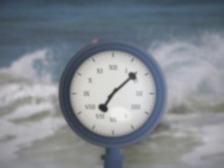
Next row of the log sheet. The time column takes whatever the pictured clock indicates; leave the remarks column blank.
7:08
